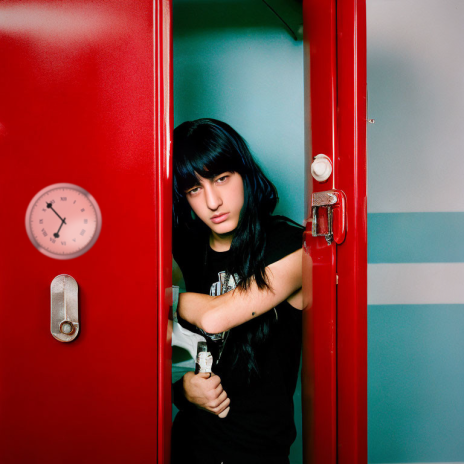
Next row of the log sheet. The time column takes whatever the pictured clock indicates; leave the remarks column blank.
6:53
